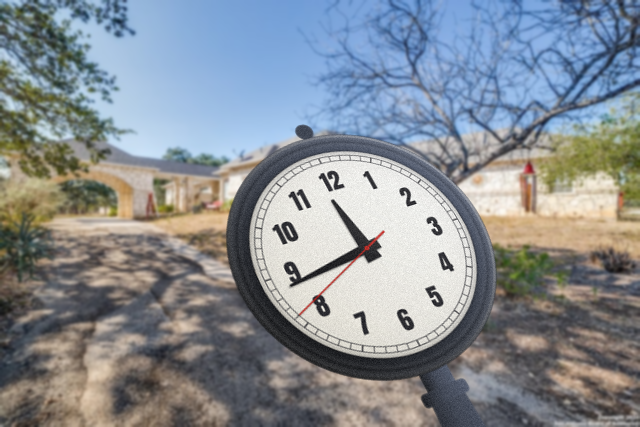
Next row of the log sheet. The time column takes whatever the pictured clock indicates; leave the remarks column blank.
11:43:41
